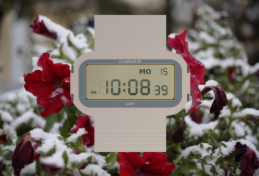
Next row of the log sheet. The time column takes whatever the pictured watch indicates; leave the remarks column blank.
10:08:39
